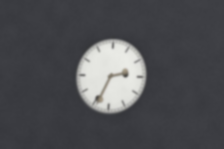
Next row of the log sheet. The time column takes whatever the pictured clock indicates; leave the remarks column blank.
2:34
